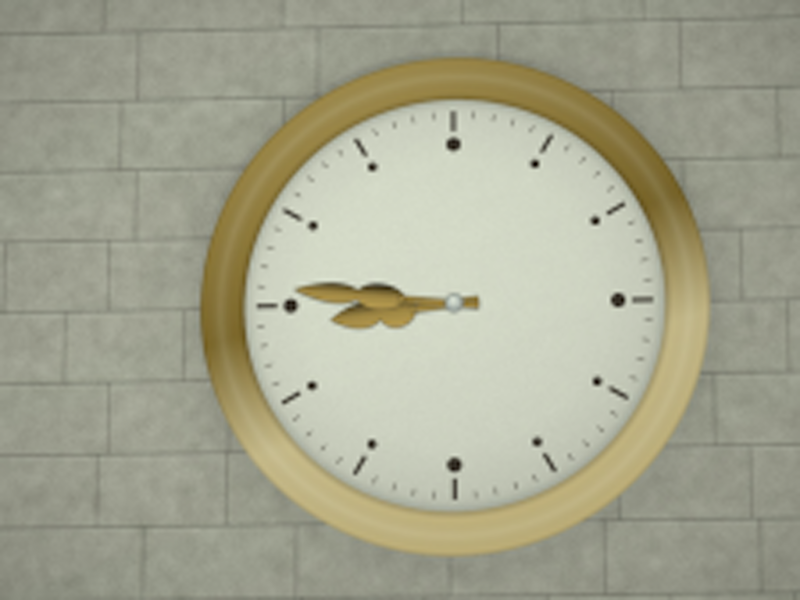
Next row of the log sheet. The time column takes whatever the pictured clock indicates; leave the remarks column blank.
8:46
